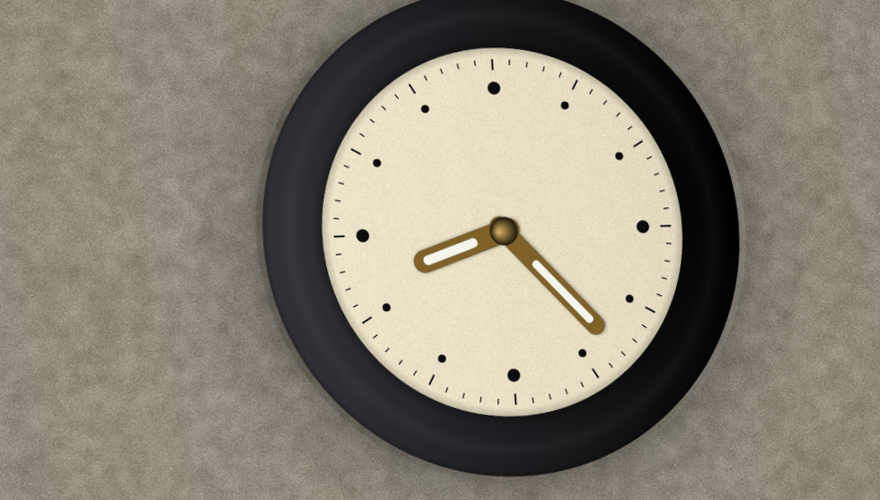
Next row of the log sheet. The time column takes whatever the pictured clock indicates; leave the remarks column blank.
8:23
